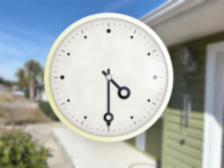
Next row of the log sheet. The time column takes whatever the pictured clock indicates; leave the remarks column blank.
4:30
